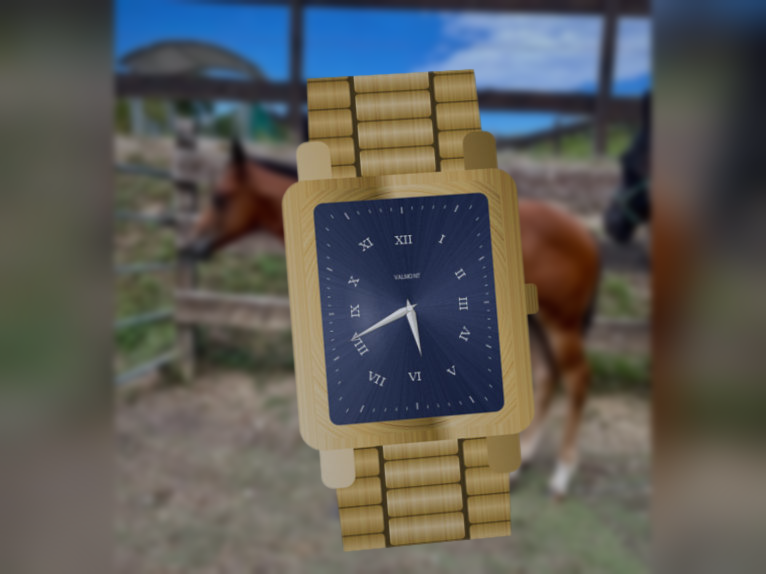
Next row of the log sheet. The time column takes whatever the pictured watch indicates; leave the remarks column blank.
5:41
